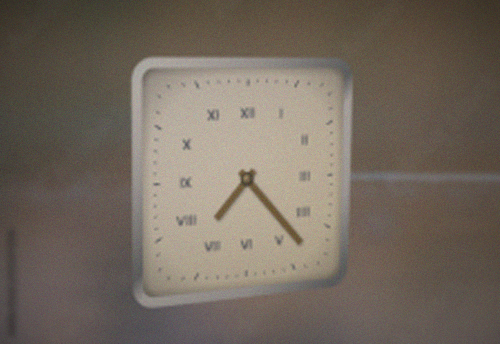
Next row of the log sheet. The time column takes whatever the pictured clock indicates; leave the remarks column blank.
7:23
